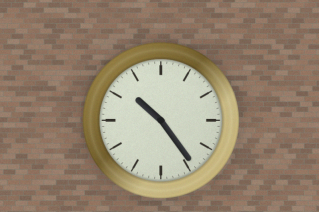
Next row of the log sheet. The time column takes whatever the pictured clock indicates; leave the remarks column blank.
10:24
